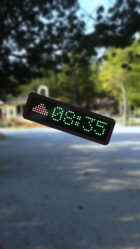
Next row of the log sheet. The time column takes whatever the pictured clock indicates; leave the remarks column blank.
8:35
